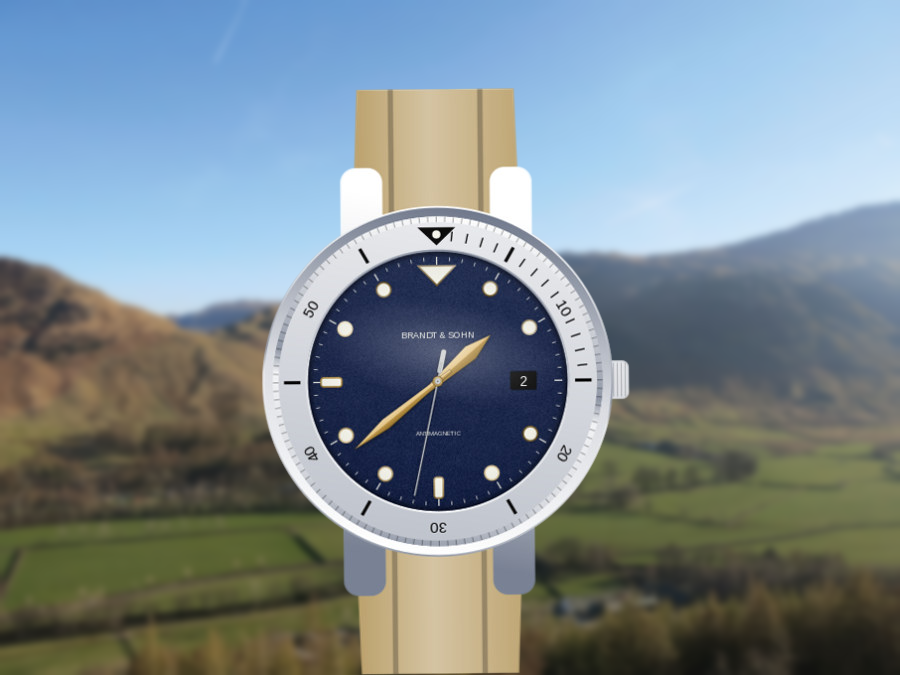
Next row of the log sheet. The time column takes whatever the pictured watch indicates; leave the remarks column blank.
1:38:32
